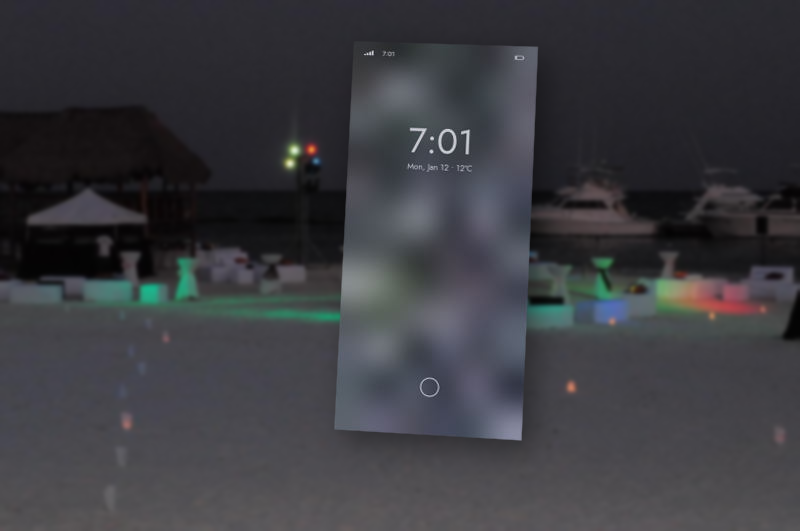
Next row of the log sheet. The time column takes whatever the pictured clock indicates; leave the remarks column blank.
7:01
